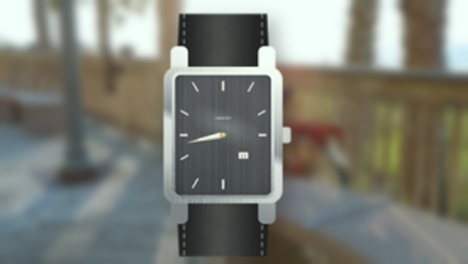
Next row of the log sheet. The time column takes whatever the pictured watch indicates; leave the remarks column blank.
8:43
